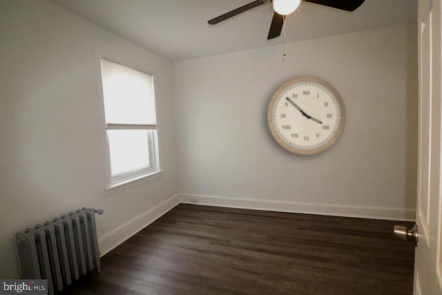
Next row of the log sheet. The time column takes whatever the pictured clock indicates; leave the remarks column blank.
3:52
